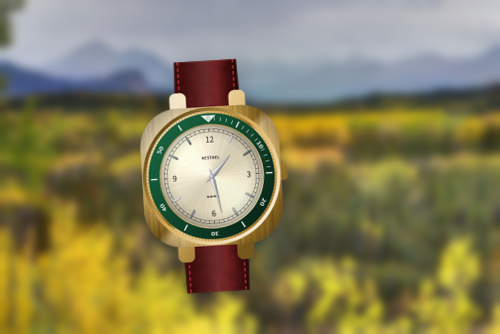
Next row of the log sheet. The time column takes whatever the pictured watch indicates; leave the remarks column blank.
1:28
